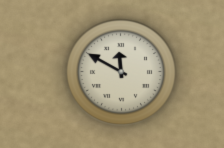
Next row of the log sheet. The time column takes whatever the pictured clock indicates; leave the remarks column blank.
11:50
